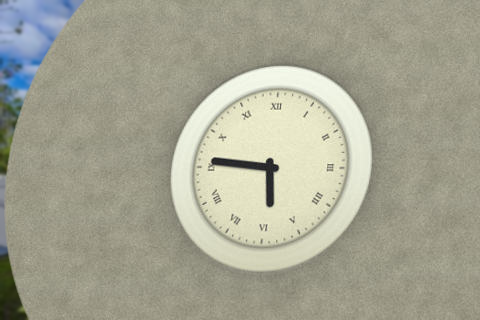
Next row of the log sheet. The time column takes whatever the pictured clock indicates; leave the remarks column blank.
5:46
